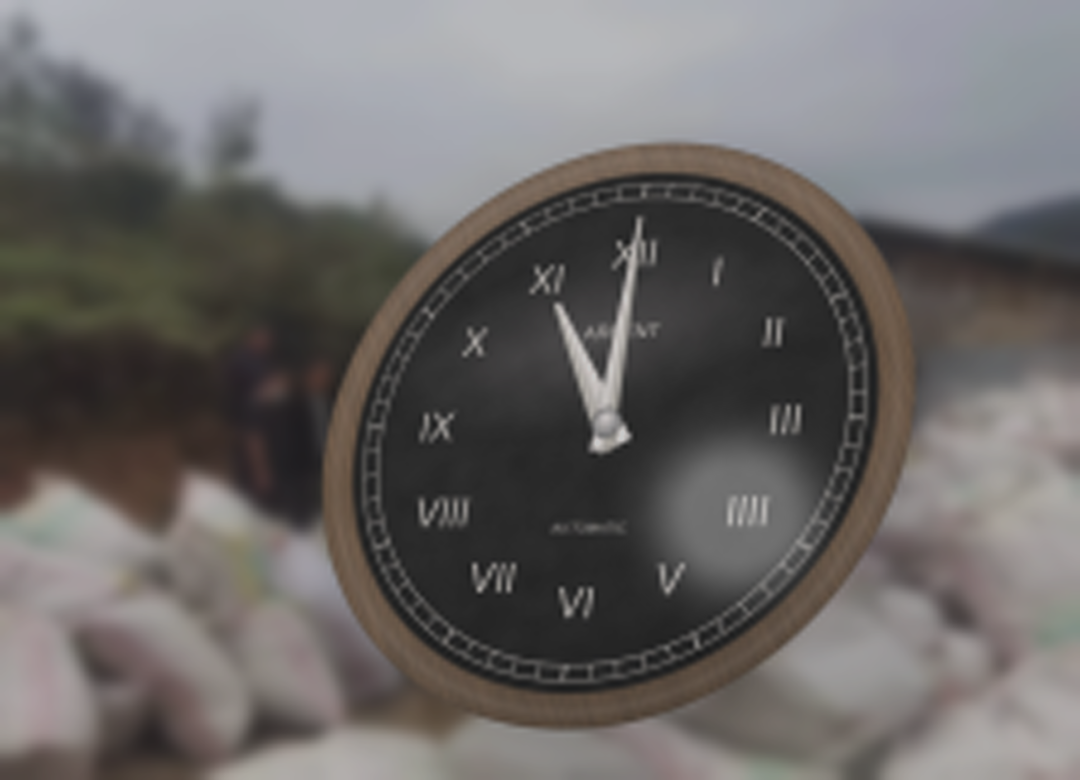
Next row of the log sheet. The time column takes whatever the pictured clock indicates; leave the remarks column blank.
11:00
